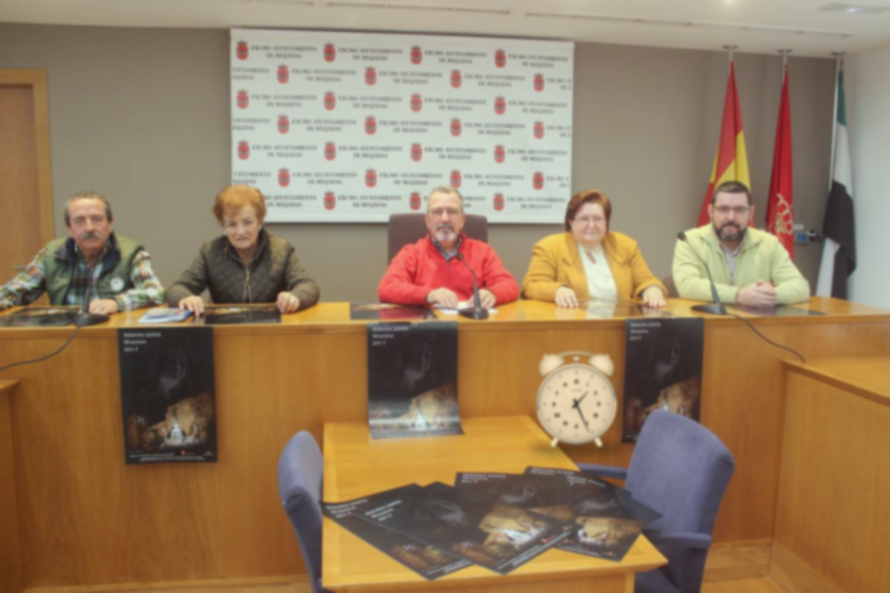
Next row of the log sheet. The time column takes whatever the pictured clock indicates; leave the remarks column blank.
1:26
